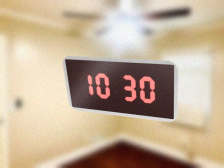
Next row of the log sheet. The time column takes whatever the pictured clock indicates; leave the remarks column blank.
10:30
